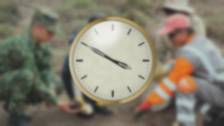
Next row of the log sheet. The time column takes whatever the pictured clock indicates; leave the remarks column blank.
3:50
